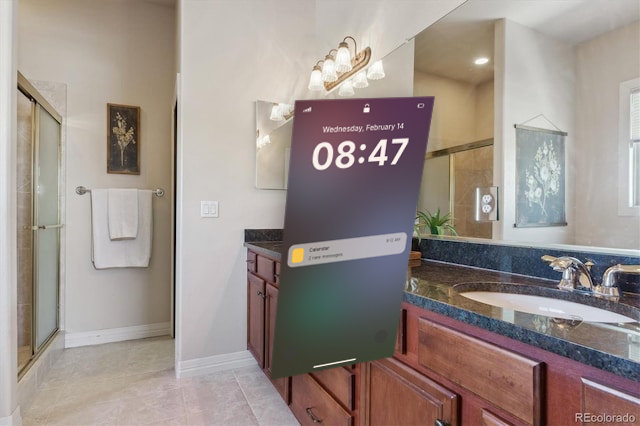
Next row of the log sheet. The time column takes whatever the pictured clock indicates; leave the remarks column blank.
8:47
